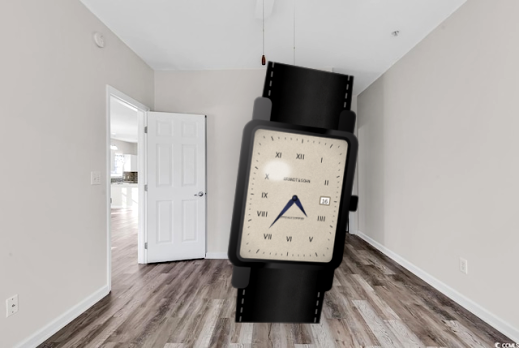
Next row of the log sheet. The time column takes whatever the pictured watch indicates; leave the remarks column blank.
4:36
